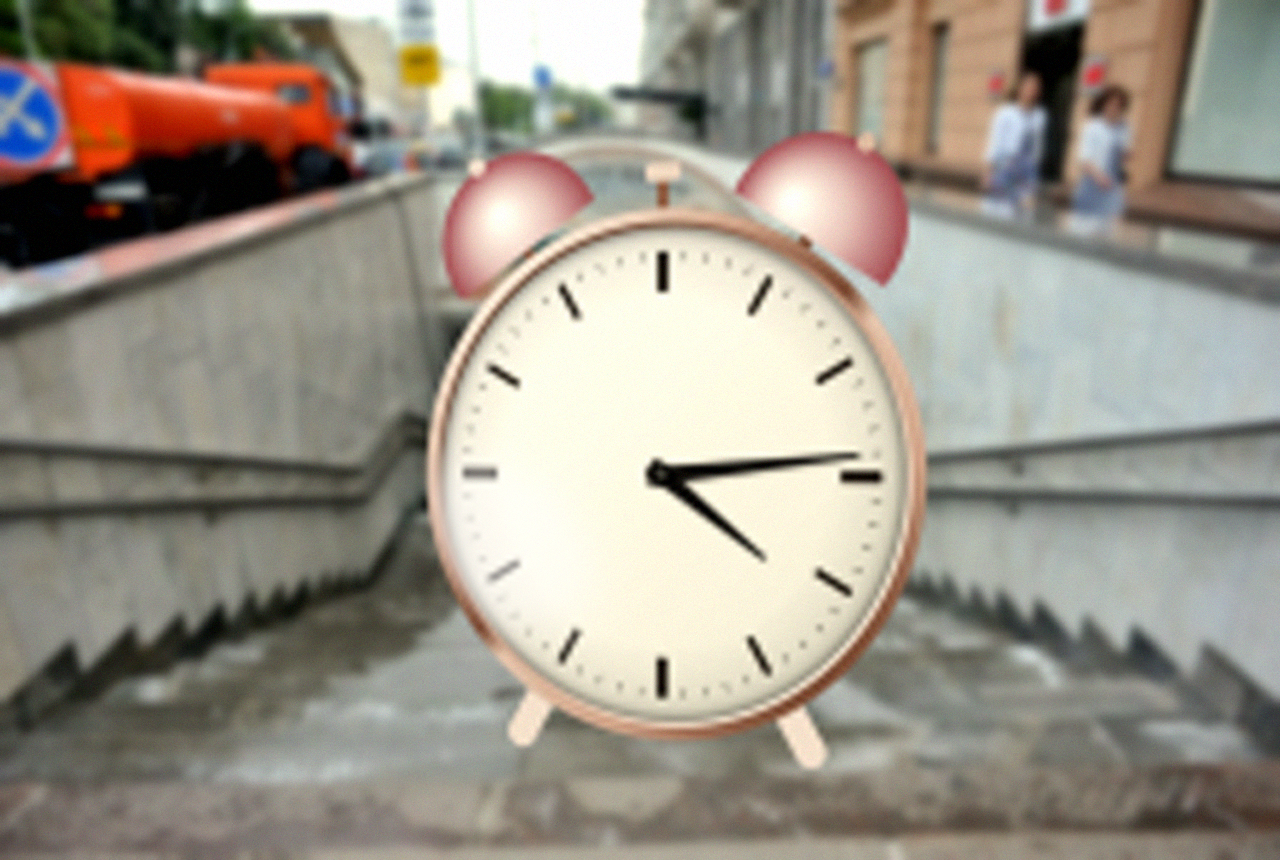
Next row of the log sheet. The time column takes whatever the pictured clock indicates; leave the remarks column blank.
4:14
